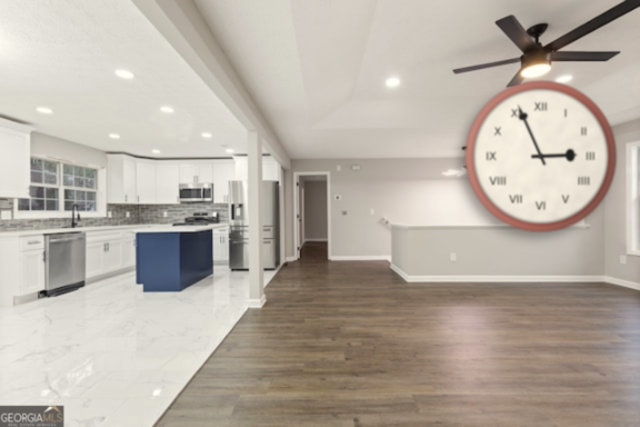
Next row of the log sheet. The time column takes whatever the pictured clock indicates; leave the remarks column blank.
2:56
